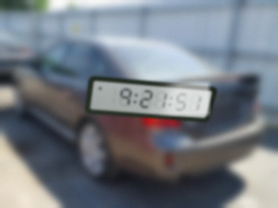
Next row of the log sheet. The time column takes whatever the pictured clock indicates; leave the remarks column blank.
9:21:51
